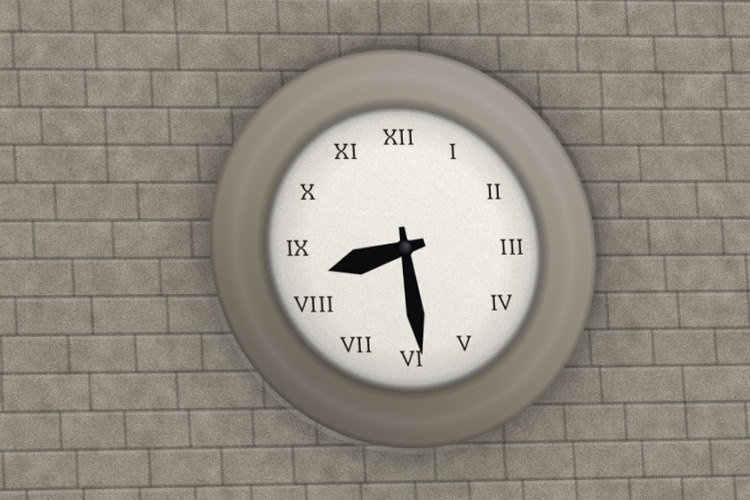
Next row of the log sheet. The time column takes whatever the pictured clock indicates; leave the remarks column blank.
8:29
